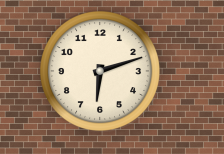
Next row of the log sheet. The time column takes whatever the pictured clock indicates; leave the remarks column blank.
6:12
